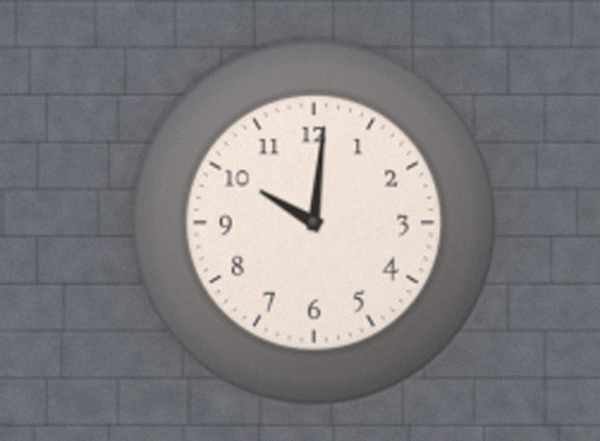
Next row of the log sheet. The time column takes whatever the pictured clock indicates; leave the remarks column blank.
10:01
